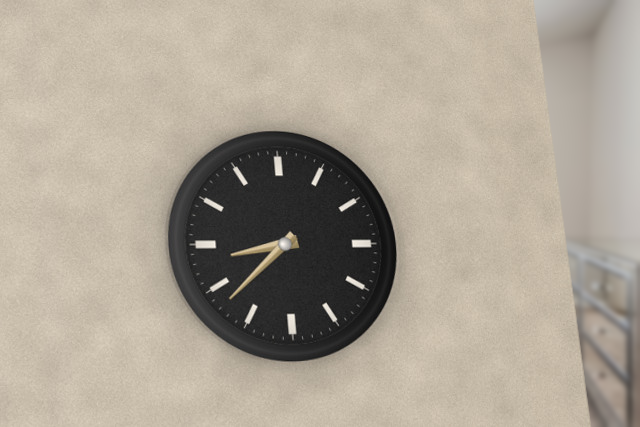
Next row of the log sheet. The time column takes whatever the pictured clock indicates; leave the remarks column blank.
8:38
